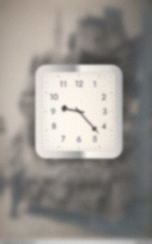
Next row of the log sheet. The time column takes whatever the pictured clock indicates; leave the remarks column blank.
9:23
